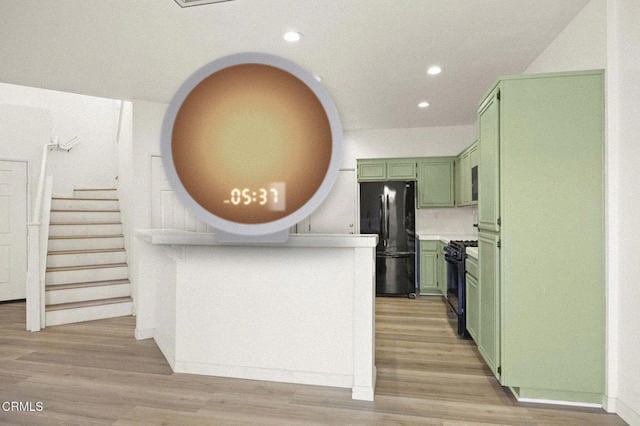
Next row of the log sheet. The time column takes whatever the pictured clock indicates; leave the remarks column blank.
5:37
